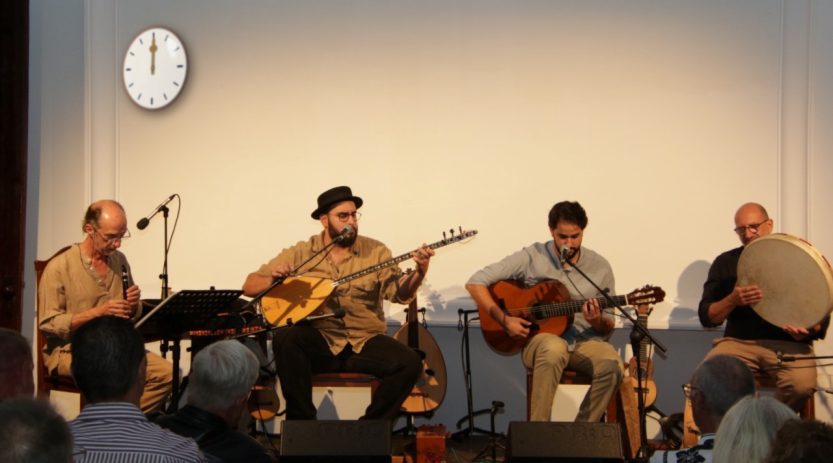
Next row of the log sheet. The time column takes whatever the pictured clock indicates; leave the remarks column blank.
12:00
